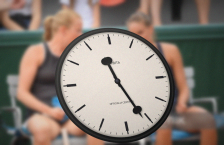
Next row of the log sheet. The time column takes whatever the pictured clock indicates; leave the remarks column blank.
11:26
